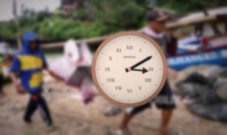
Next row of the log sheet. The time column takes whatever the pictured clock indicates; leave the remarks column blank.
3:10
